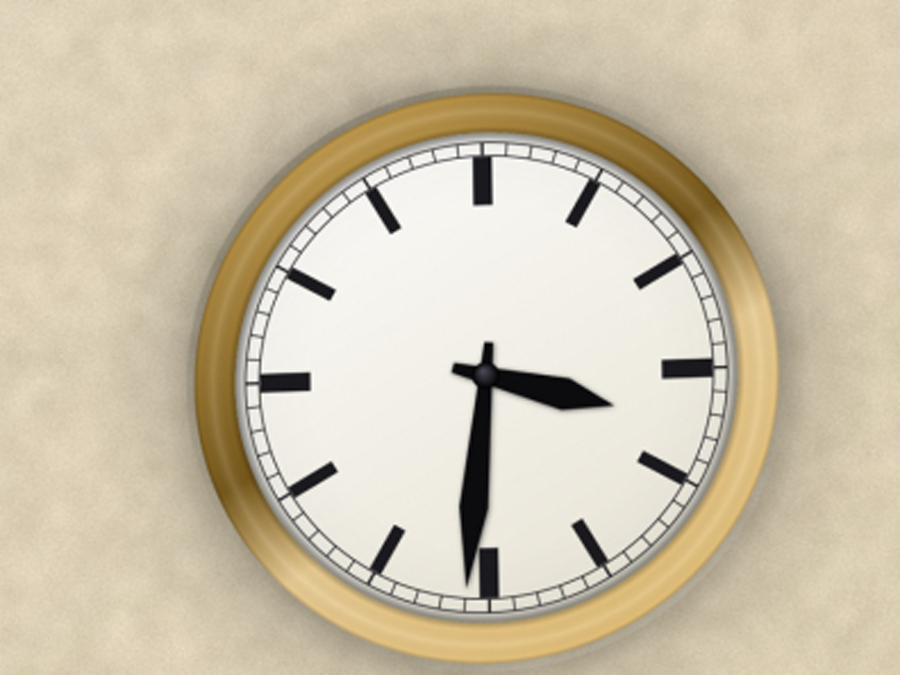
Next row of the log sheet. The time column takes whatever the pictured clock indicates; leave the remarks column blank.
3:31
